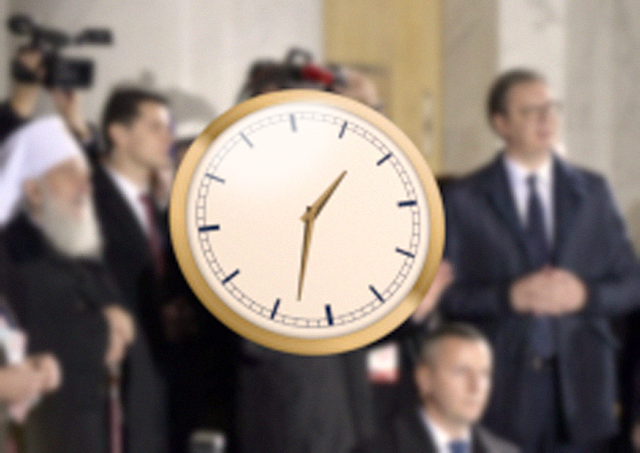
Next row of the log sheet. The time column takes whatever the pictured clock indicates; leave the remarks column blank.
1:33
